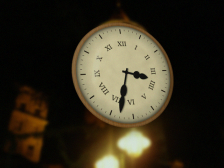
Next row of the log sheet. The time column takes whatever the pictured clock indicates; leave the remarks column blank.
3:33
